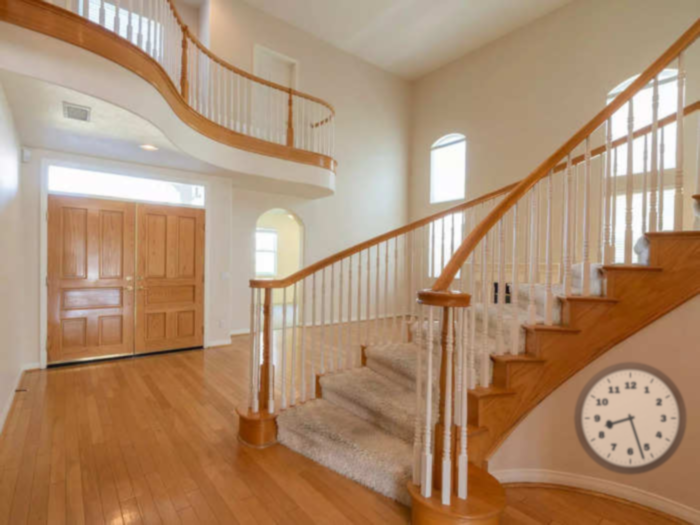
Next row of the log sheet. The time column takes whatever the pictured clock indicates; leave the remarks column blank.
8:27
